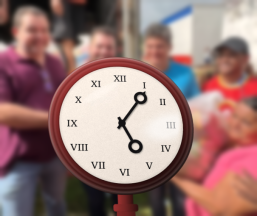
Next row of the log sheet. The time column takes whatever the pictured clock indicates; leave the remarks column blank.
5:06
